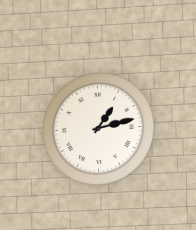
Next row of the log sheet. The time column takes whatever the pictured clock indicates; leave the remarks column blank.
1:13
